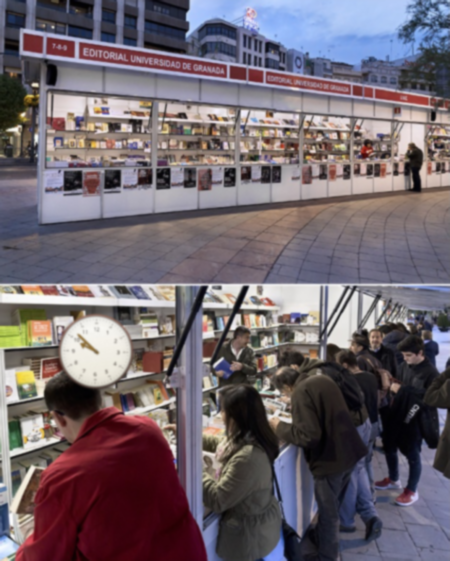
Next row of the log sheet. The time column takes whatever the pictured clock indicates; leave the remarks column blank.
9:52
